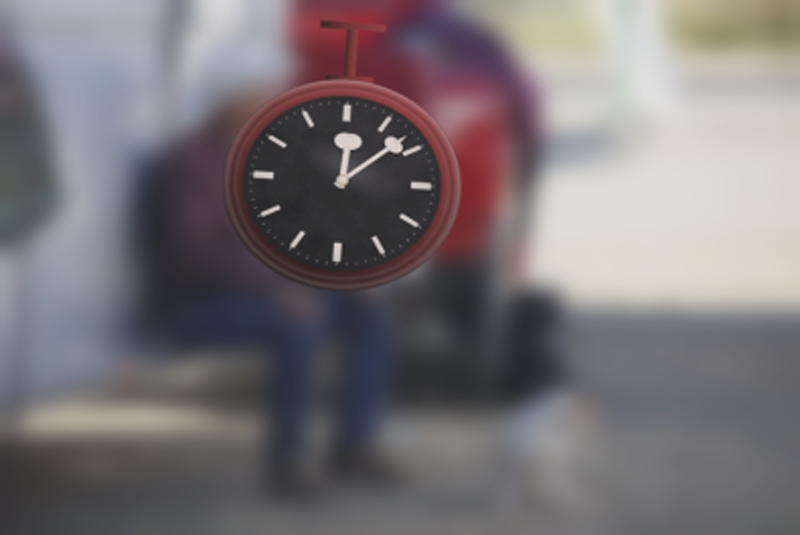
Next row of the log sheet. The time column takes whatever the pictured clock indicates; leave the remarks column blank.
12:08
